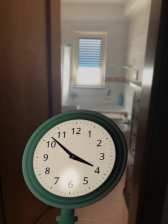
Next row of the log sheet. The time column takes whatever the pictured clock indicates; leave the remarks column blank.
3:52
